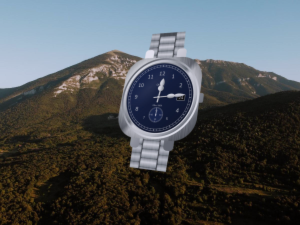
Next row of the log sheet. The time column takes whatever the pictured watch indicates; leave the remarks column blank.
12:14
